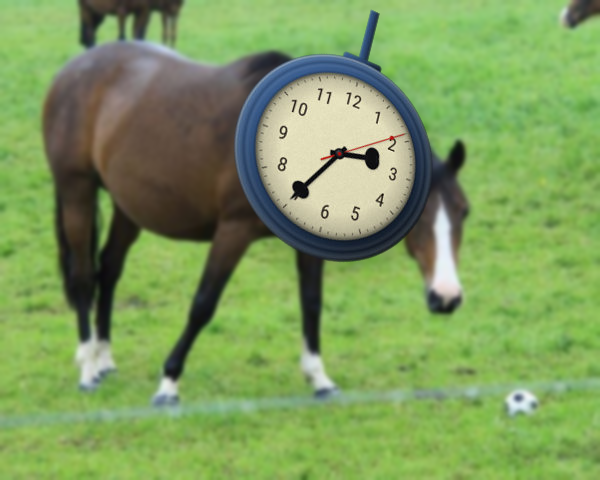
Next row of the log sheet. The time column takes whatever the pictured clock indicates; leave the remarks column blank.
2:35:09
